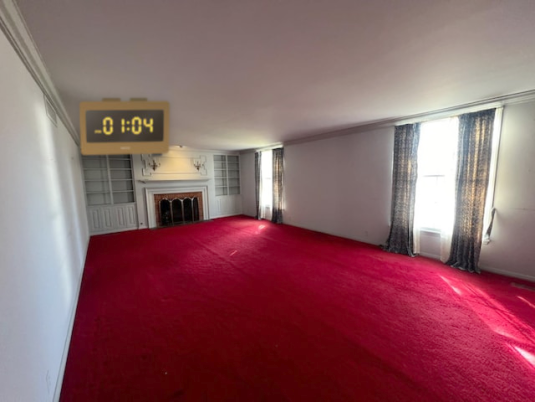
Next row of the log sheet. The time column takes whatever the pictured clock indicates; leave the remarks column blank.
1:04
